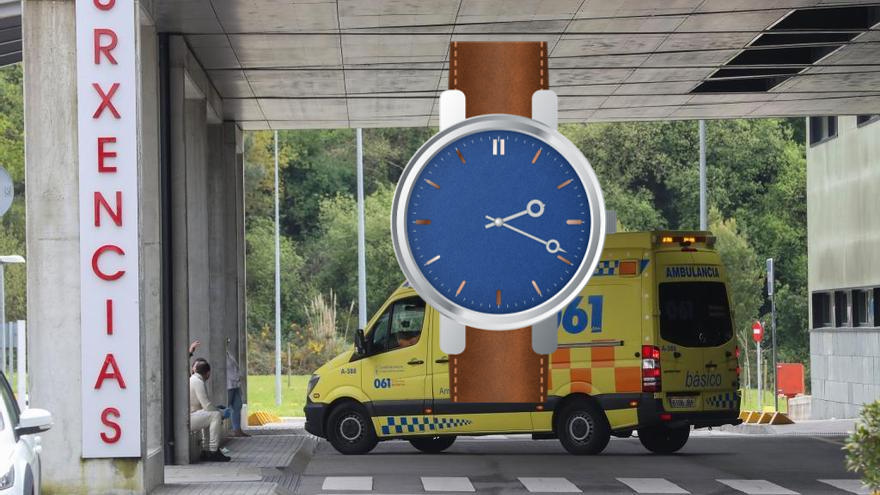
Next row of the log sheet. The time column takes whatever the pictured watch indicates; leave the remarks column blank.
2:19
